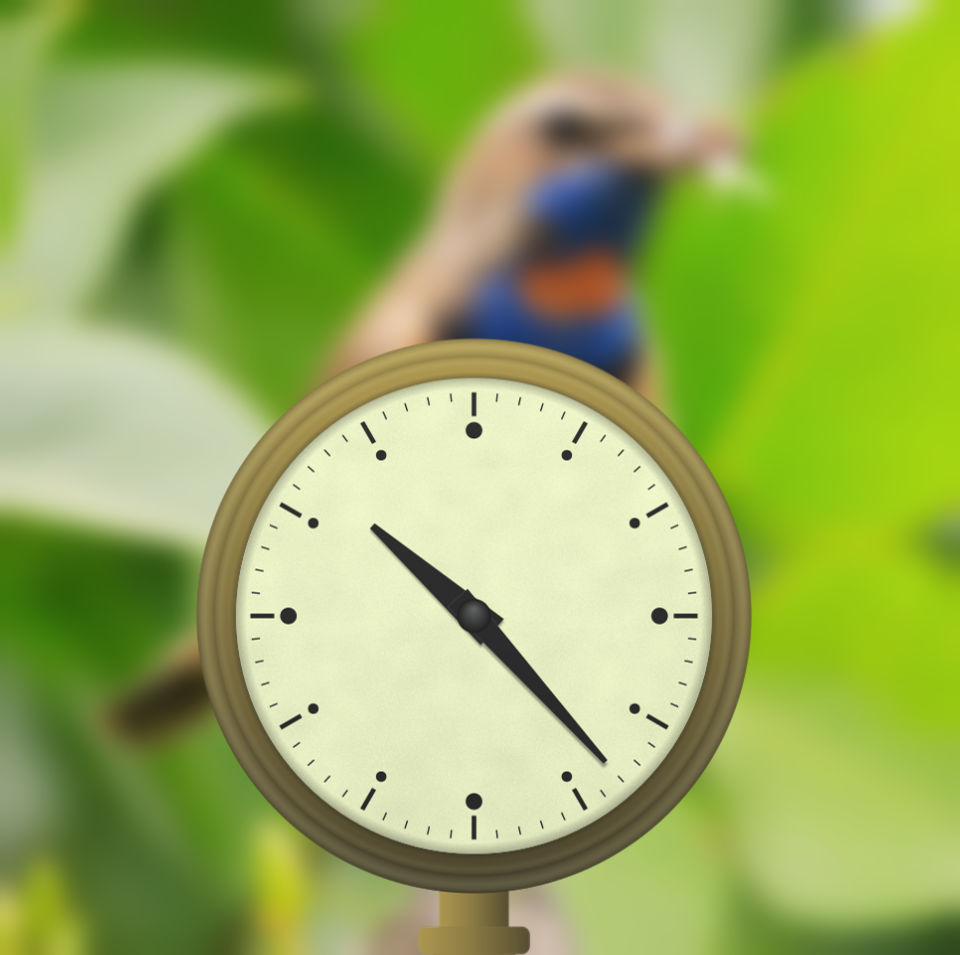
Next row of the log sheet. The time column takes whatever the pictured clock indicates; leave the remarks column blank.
10:23
